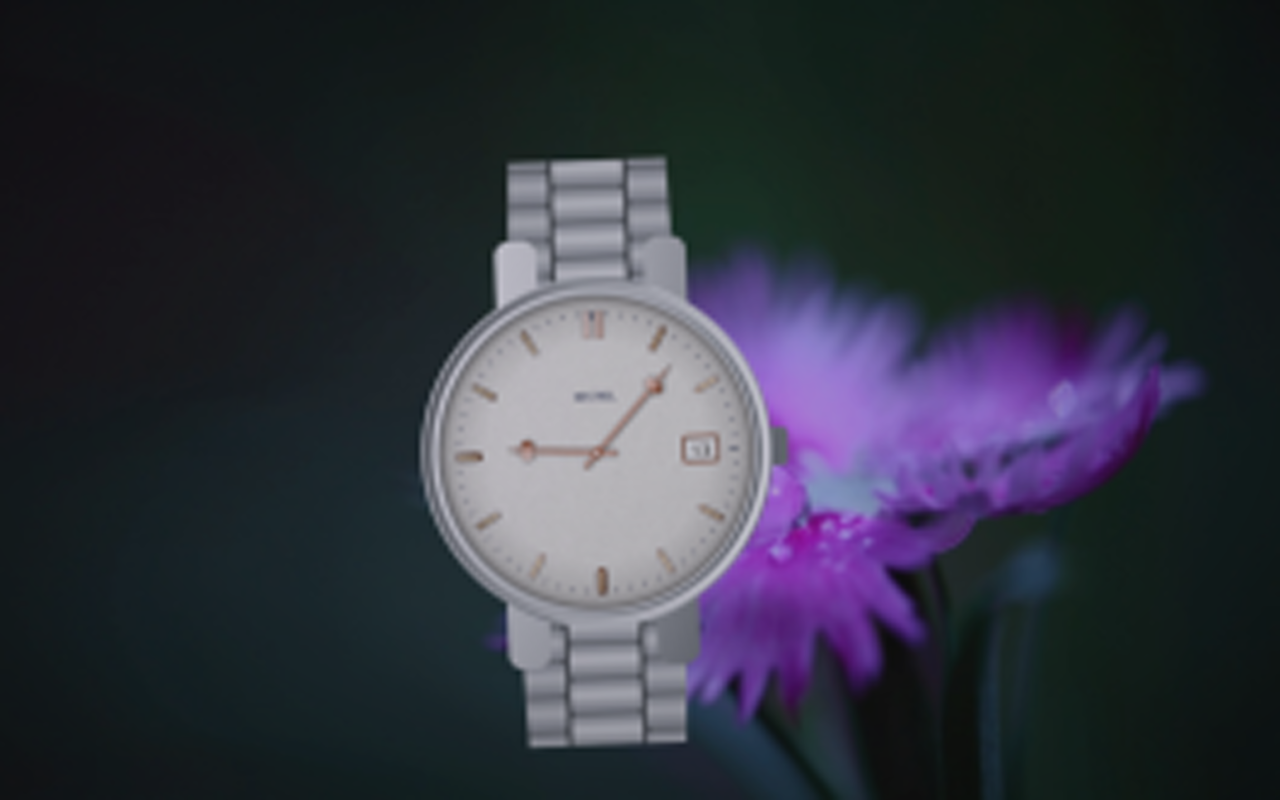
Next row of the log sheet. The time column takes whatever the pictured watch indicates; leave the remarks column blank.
9:07
